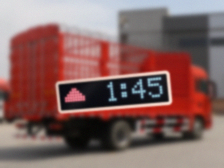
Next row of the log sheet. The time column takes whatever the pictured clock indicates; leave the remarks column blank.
1:45
